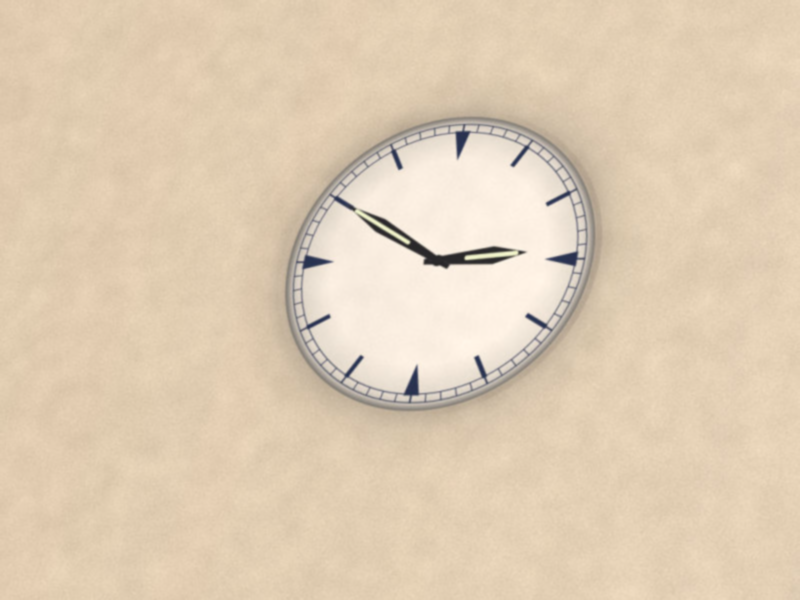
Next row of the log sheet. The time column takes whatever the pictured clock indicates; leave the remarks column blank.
2:50
